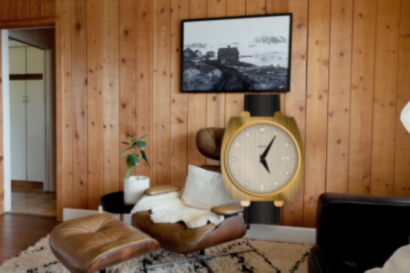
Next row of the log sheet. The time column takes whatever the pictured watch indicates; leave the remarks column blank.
5:05
